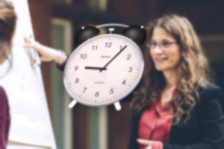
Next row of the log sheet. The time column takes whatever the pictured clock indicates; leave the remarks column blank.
9:06
